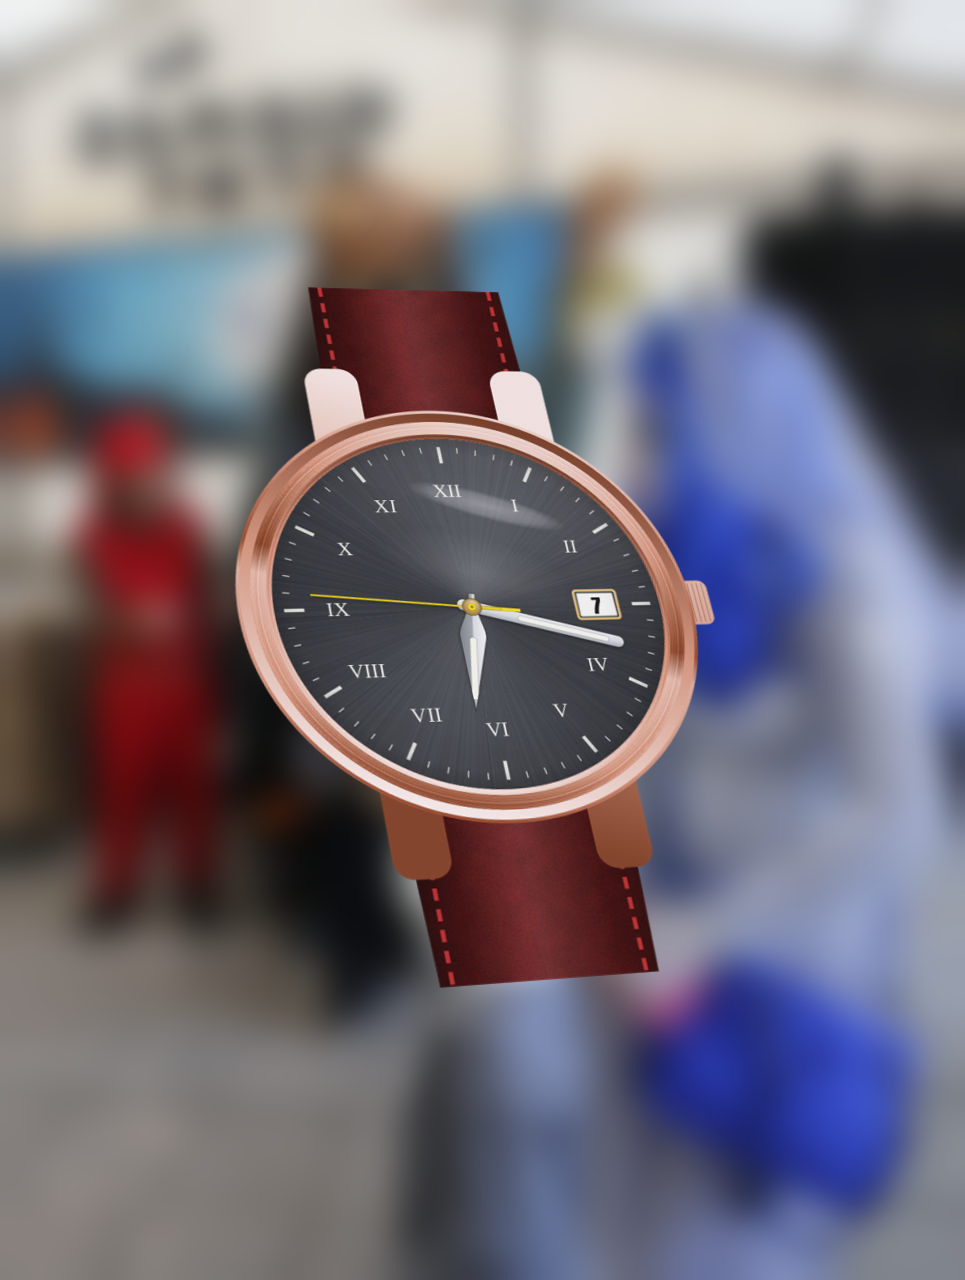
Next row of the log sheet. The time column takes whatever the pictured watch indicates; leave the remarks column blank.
6:17:46
